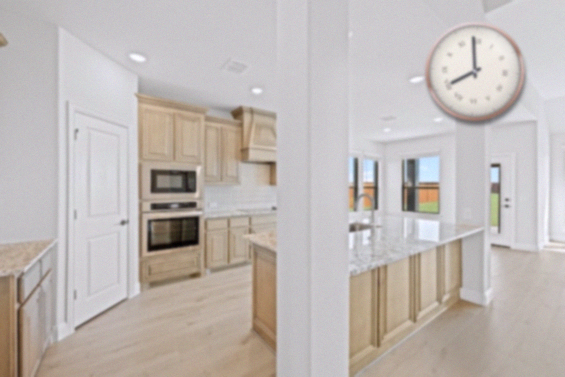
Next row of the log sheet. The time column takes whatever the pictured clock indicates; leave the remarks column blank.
7:59
